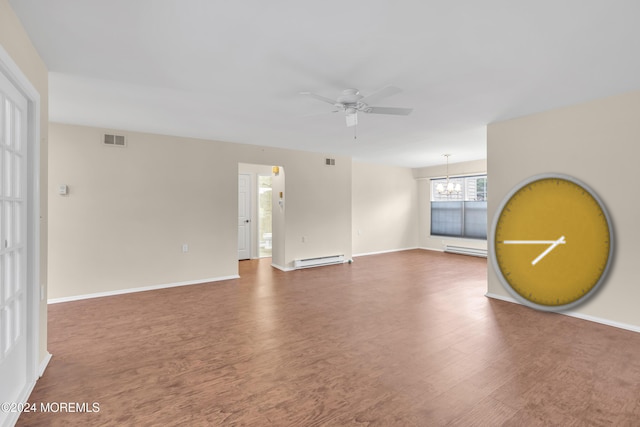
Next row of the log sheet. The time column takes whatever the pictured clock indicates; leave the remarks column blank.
7:45
